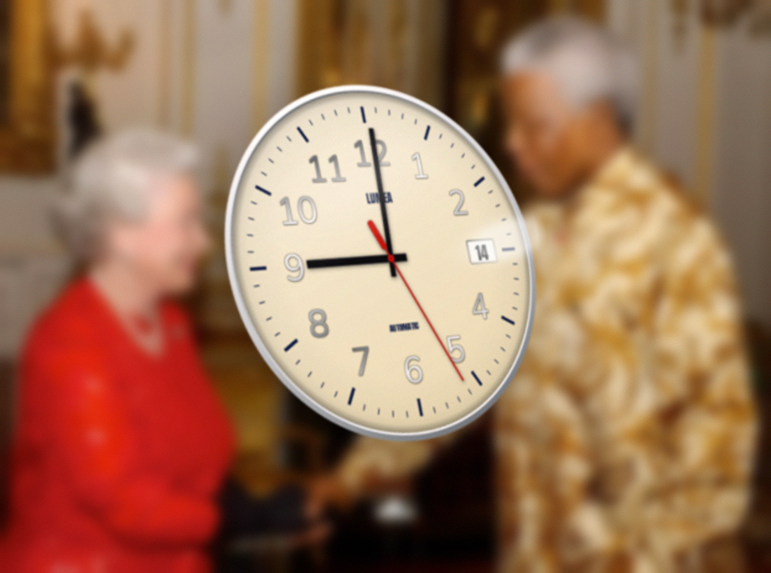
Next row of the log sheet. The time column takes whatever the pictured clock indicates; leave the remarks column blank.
9:00:26
